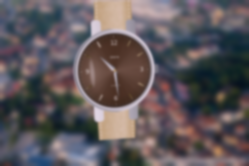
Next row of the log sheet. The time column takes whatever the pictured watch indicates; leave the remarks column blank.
10:29
